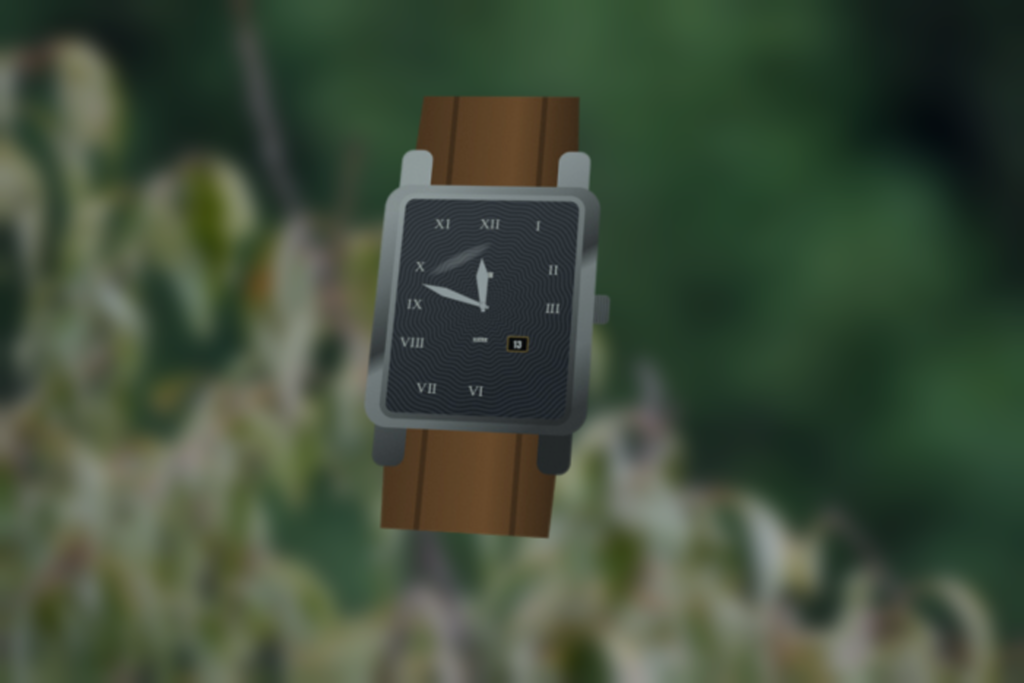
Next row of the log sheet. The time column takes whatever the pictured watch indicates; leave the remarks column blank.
11:48
